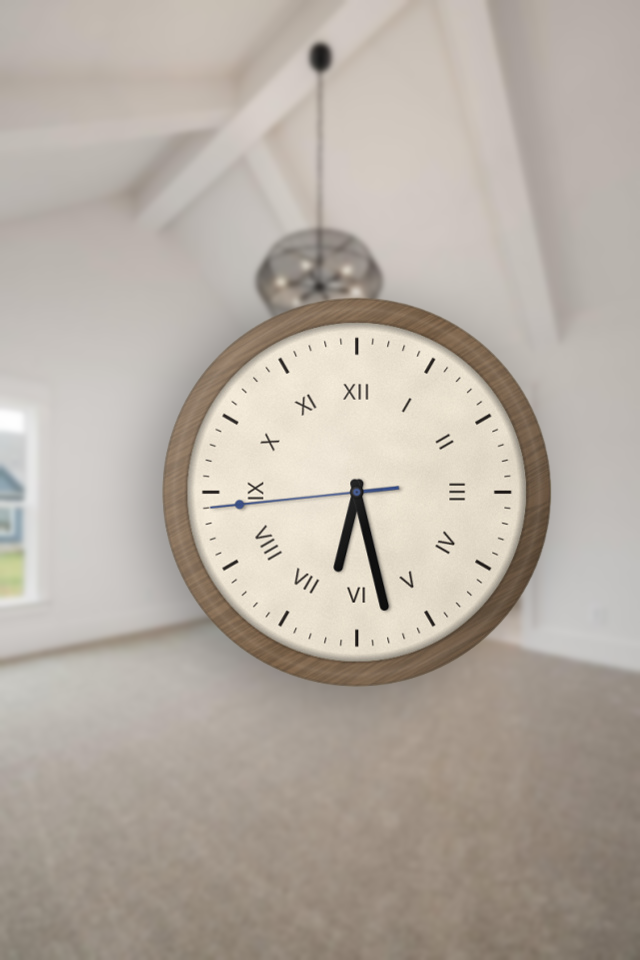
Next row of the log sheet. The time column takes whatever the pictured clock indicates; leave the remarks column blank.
6:27:44
